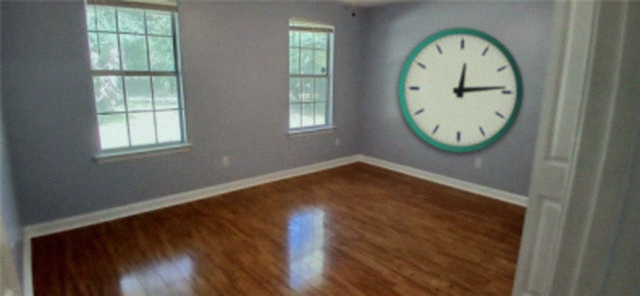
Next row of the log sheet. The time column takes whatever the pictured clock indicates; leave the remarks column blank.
12:14
